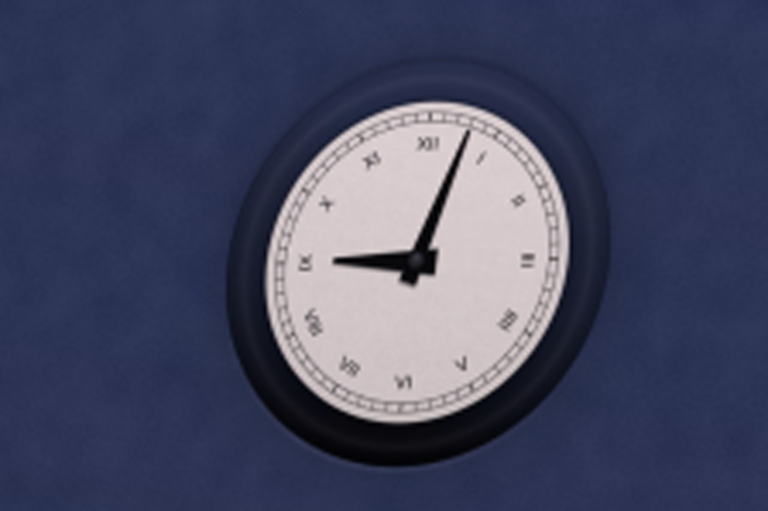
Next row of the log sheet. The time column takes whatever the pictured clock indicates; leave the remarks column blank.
9:03
